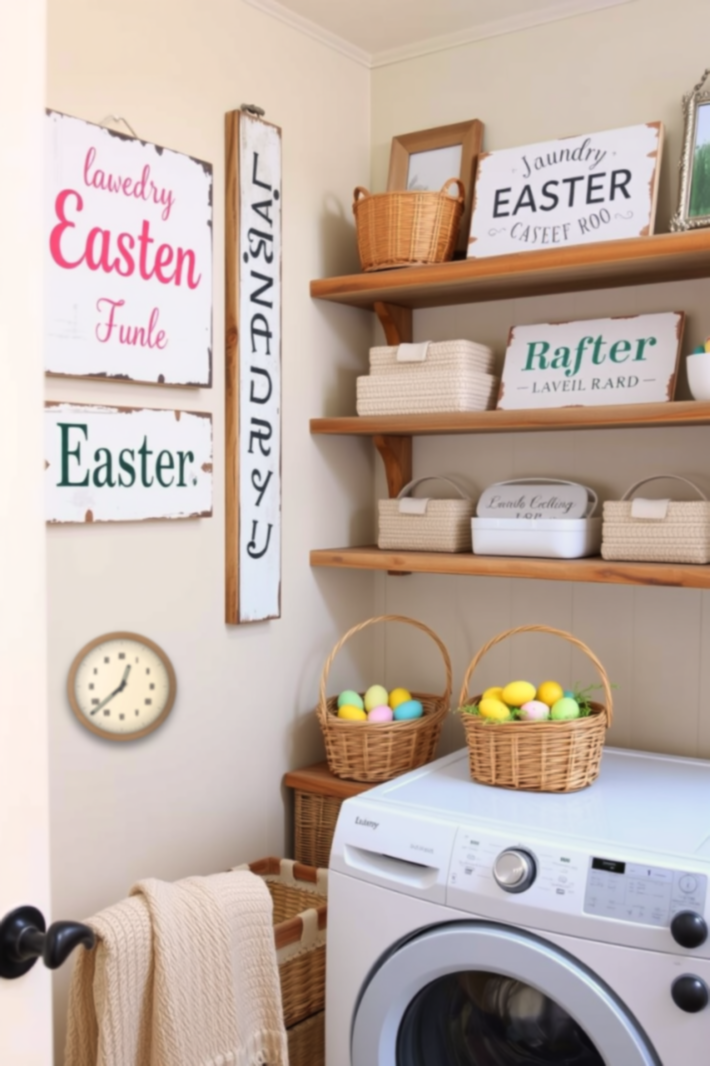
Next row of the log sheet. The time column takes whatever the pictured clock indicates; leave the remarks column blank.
12:38
